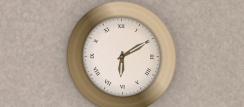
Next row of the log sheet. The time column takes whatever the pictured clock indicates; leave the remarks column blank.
6:10
